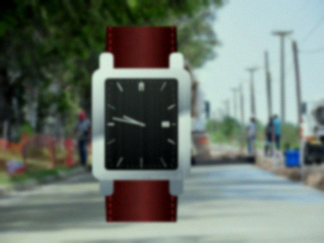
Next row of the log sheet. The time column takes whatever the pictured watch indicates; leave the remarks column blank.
9:47
